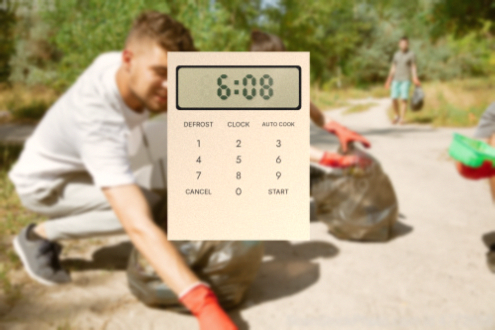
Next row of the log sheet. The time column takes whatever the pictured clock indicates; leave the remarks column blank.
6:08
